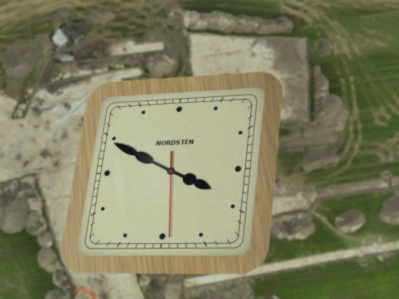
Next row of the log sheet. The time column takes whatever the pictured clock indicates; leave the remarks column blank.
3:49:29
